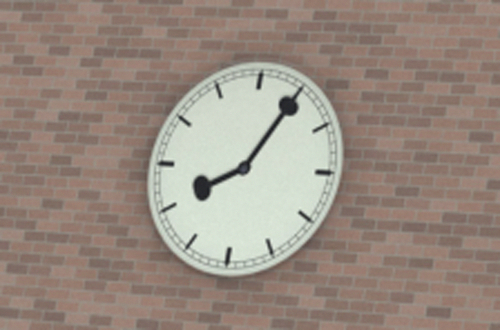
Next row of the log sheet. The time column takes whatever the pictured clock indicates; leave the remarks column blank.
8:05
